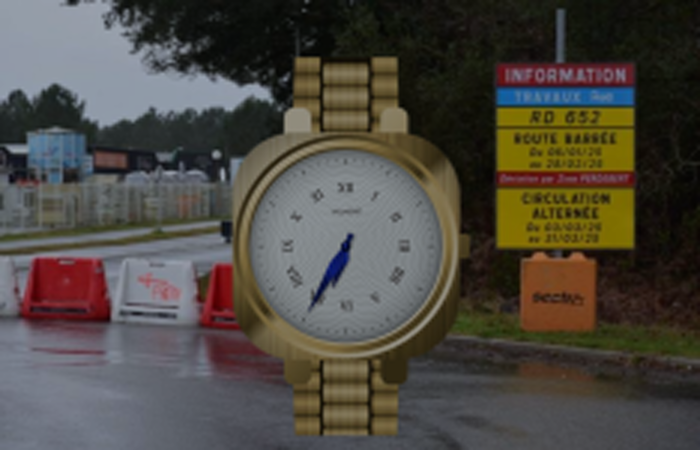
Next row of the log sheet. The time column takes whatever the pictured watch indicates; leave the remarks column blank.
6:35
